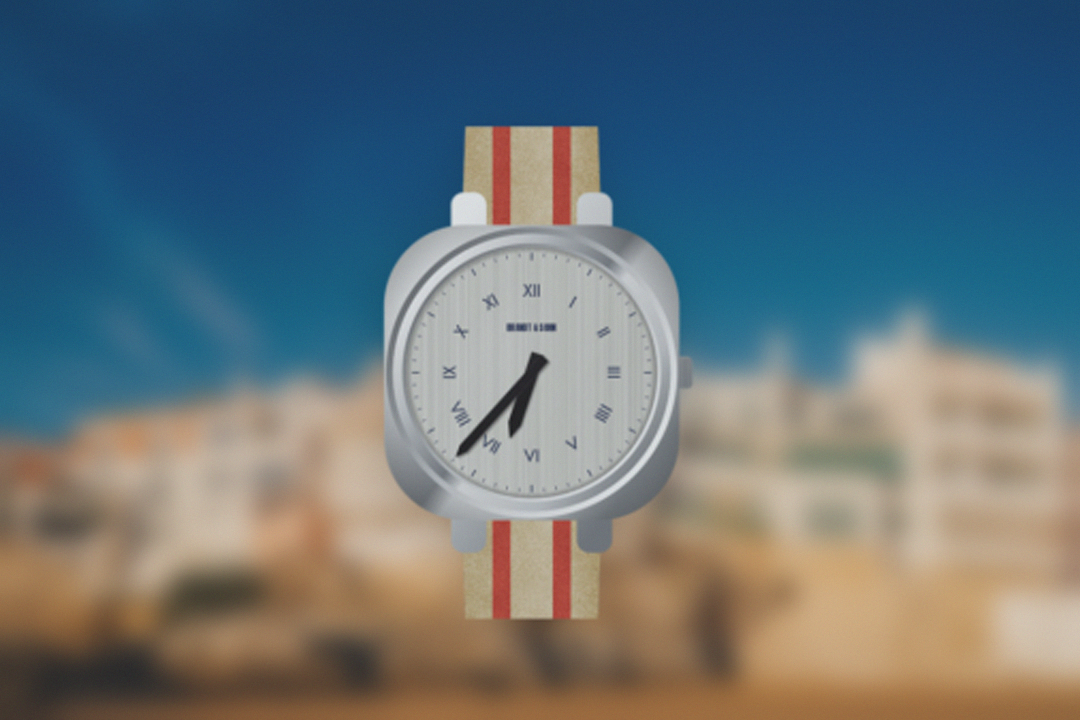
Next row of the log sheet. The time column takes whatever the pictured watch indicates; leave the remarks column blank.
6:37
